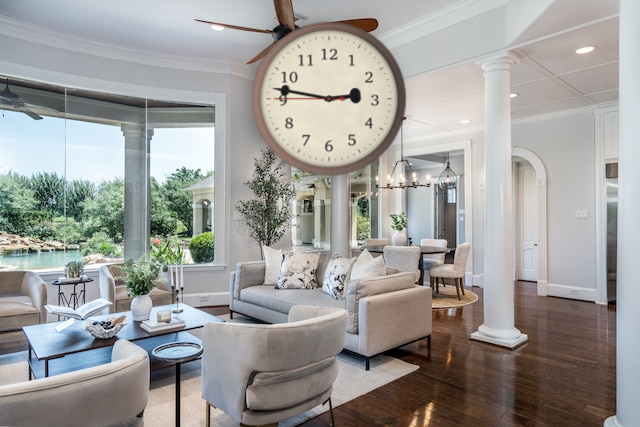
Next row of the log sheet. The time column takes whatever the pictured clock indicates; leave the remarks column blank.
2:46:45
